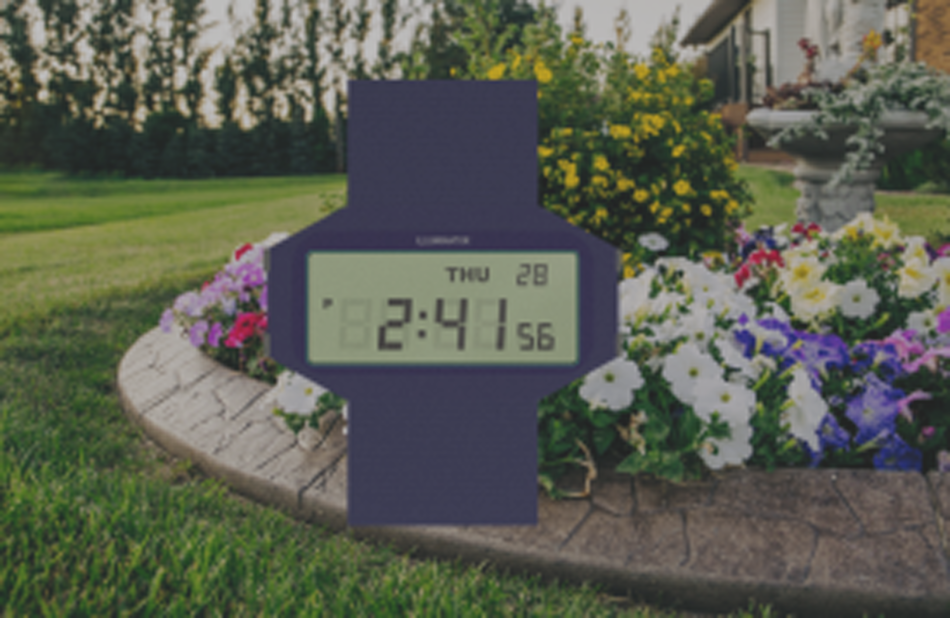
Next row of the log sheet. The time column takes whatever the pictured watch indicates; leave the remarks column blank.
2:41:56
